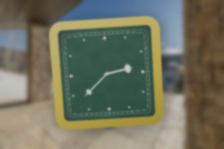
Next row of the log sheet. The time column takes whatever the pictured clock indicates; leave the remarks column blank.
2:38
